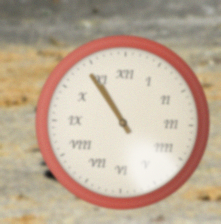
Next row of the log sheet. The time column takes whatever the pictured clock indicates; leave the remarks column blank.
10:54
